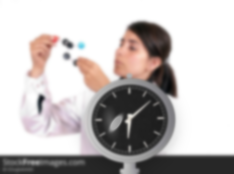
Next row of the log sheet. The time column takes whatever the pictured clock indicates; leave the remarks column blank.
6:08
